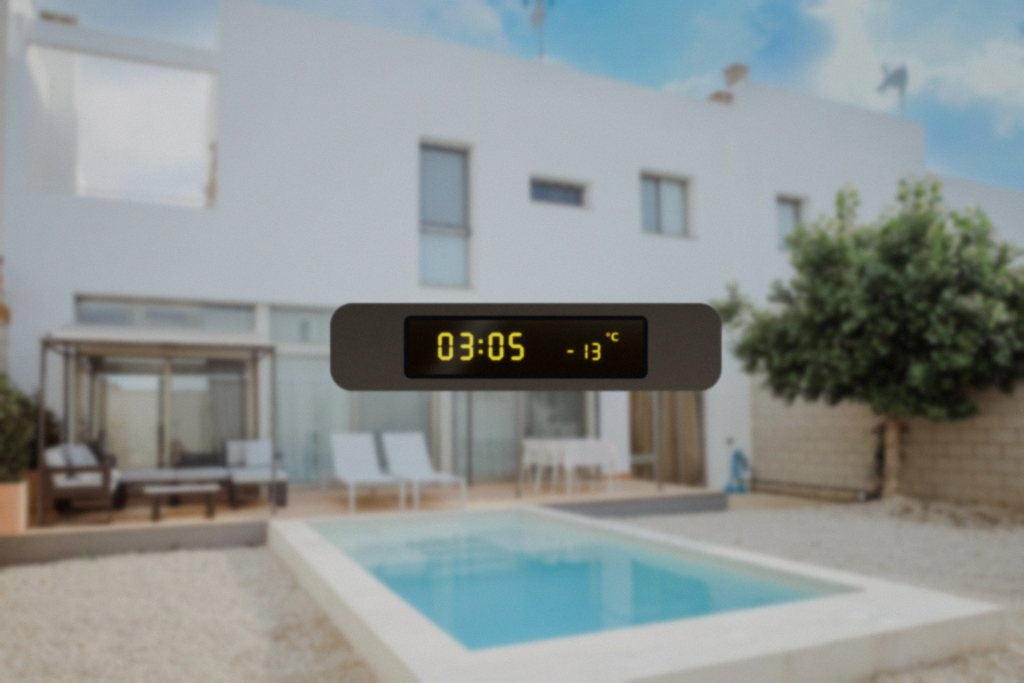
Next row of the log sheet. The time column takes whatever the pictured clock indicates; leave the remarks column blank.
3:05
